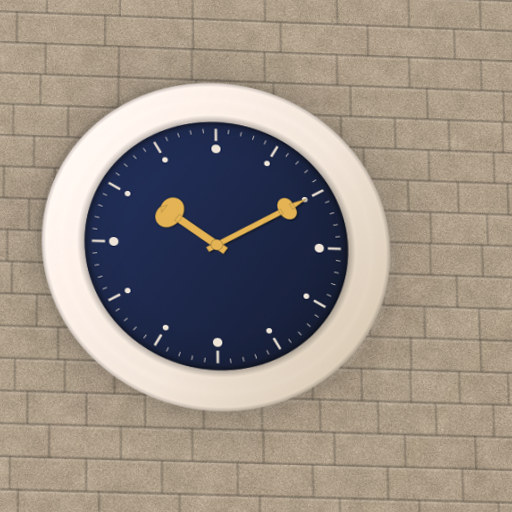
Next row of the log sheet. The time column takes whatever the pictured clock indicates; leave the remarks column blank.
10:10
